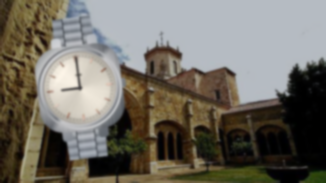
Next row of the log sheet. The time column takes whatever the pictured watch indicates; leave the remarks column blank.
9:00
